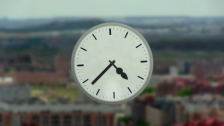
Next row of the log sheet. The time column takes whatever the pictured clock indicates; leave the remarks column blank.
4:38
